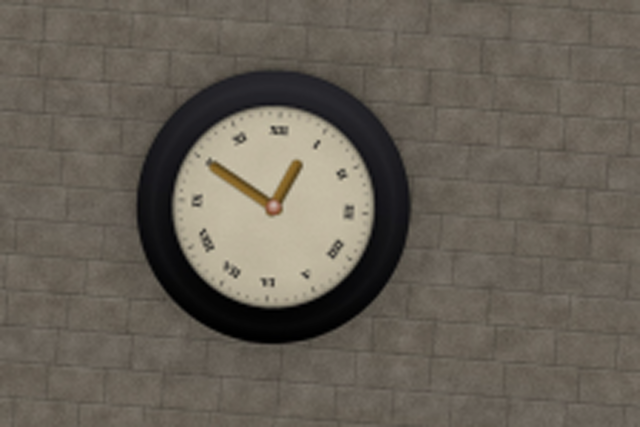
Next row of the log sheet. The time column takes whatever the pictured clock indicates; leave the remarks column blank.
12:50
